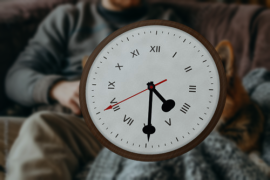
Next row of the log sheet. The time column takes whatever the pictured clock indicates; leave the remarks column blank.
4:29:40
